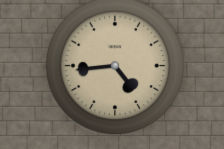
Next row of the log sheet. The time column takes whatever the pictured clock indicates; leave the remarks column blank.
4:44
